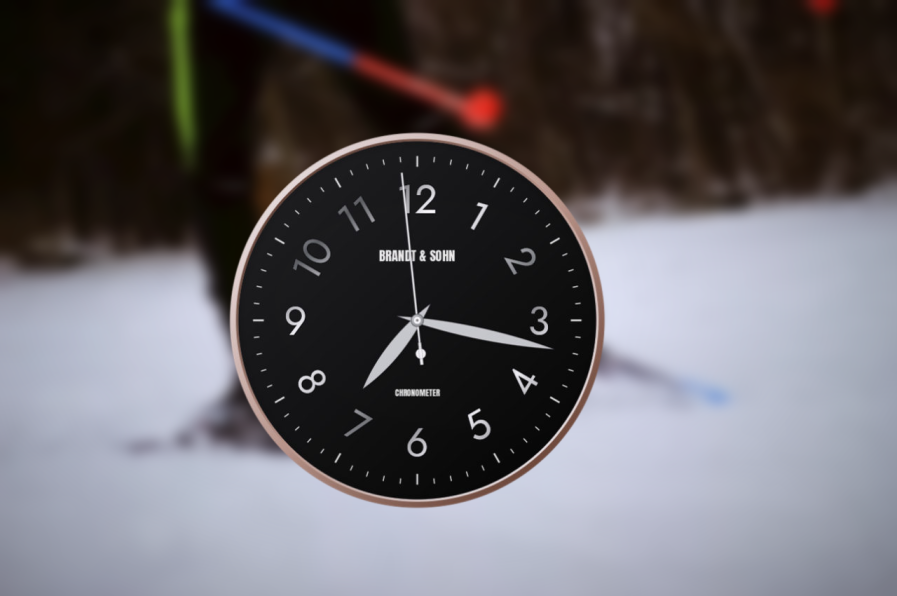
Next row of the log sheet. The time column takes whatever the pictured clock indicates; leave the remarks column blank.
7:16:59
